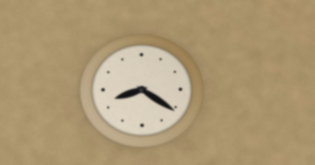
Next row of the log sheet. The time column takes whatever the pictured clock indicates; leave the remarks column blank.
8:21
